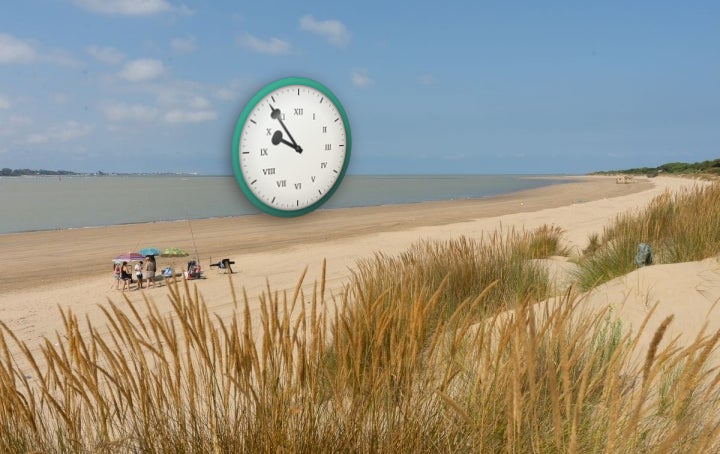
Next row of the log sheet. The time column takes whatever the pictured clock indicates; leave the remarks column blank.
9:54
